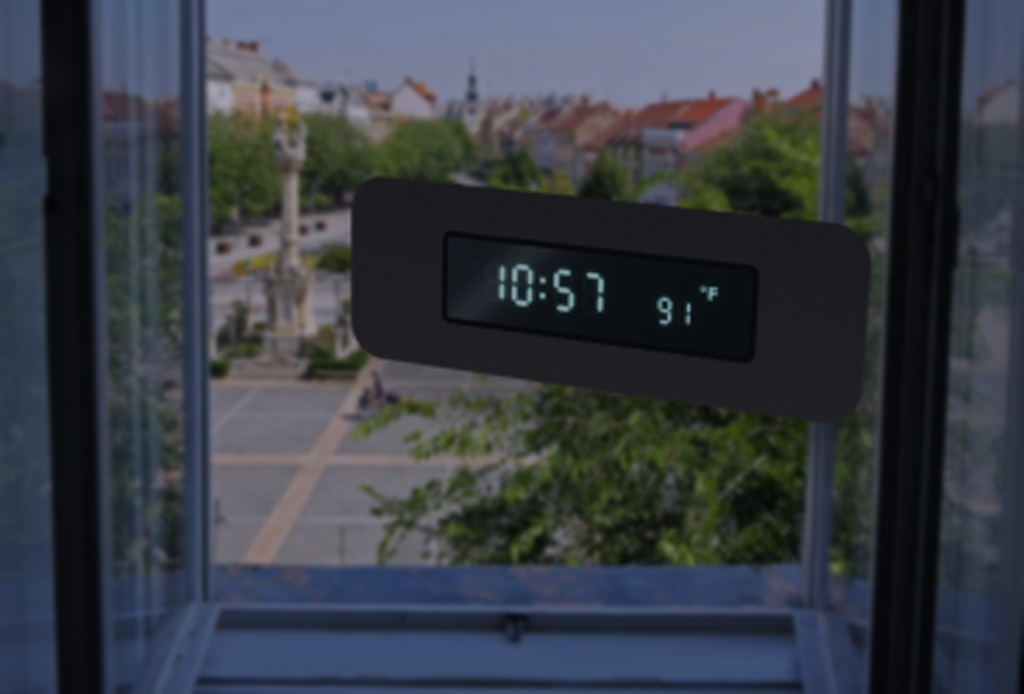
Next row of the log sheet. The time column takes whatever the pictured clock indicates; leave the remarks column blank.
10:57
